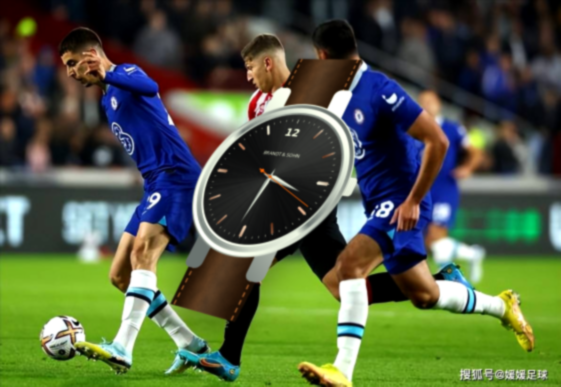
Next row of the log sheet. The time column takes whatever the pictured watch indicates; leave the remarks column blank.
3:31:19
